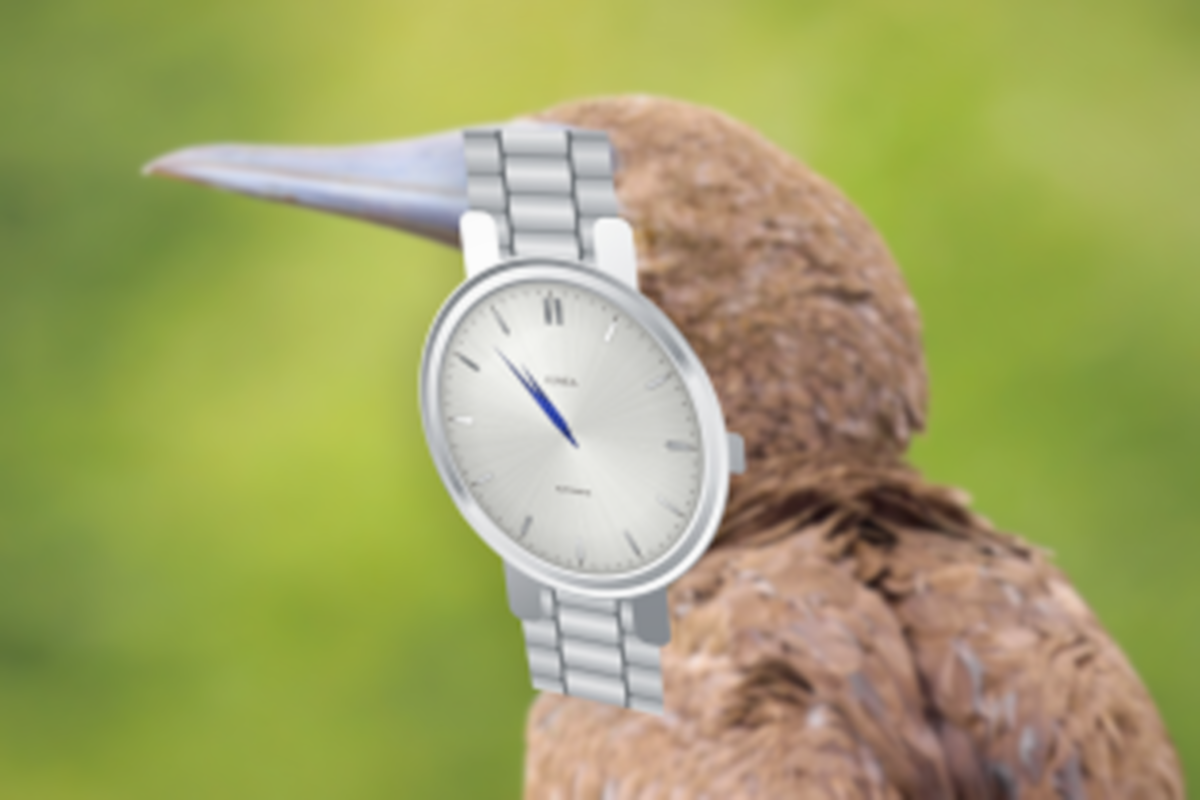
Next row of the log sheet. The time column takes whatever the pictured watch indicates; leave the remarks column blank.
10:53
